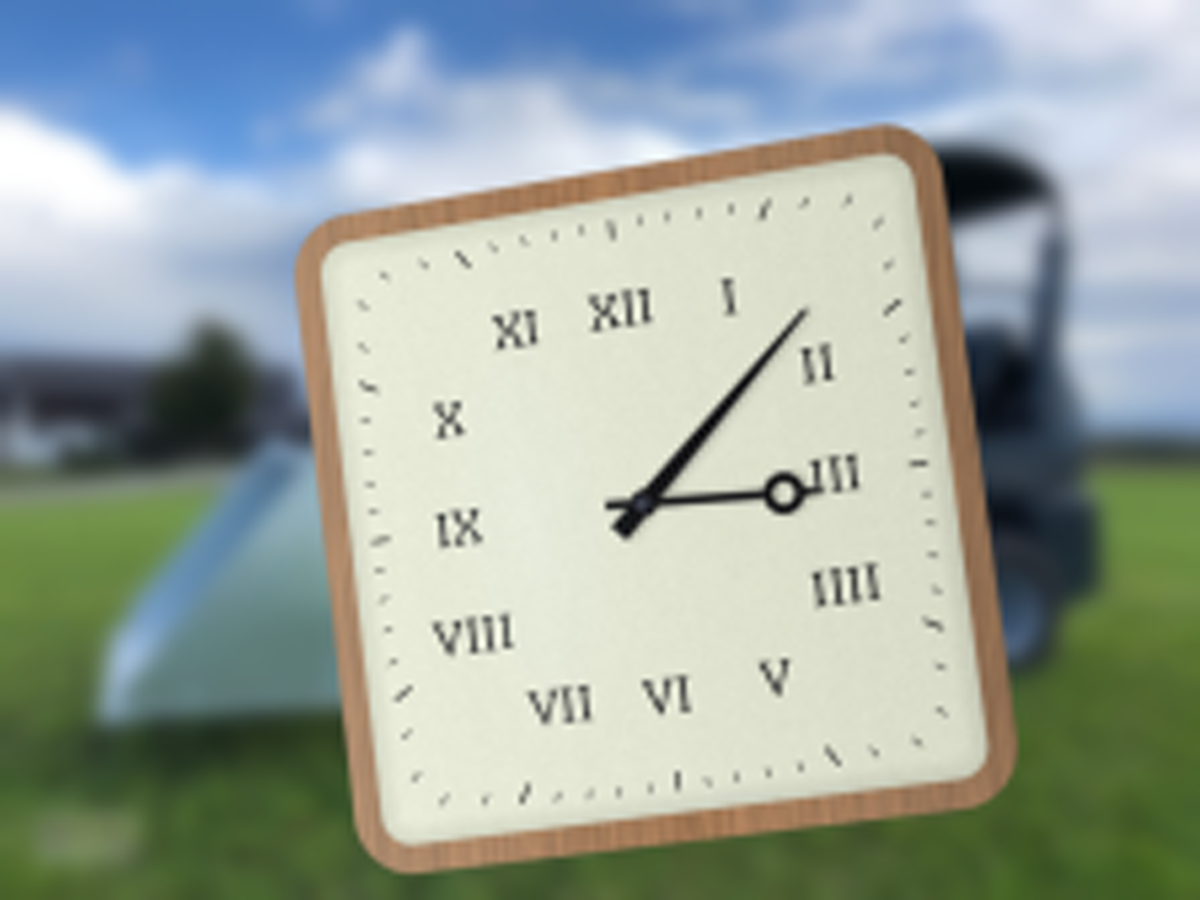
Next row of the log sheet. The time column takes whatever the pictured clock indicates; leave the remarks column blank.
3:08
